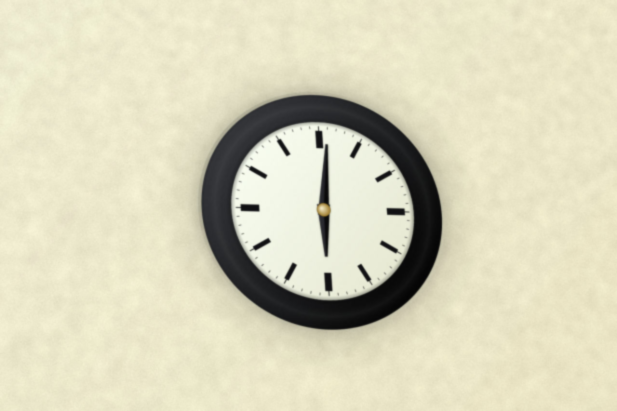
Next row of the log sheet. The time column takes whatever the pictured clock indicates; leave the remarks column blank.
6:01
